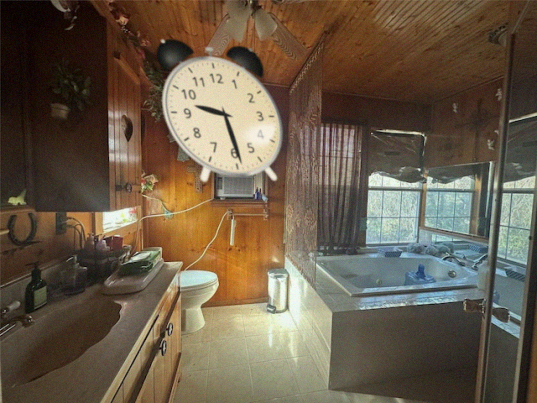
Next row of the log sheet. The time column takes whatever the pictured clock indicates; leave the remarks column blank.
9:29
